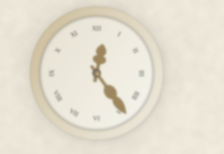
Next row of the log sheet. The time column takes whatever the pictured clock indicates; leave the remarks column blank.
12:24
